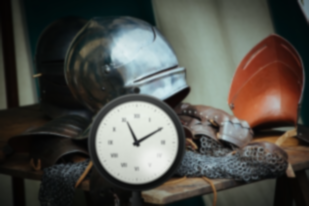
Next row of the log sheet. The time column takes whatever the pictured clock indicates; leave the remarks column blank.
11:10
